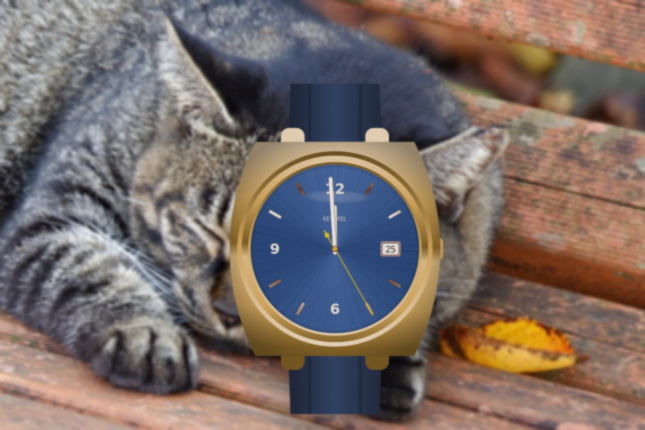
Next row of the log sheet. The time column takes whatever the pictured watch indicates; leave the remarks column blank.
11:59:25
